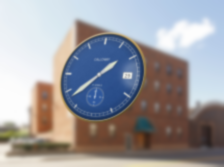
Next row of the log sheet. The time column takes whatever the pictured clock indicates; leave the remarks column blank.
1:38
